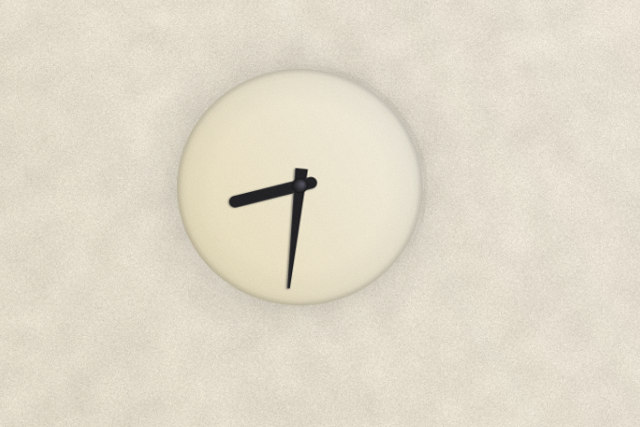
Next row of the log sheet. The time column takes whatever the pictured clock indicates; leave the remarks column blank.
8:31
